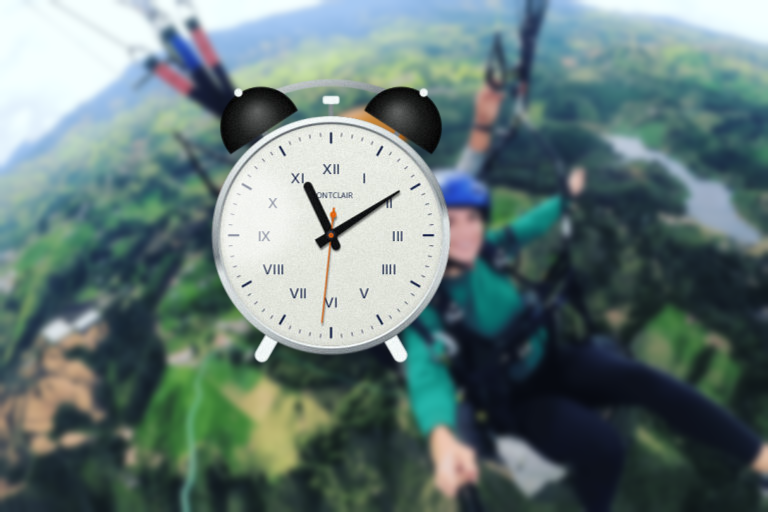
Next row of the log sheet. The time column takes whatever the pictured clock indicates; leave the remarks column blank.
11:09:31
